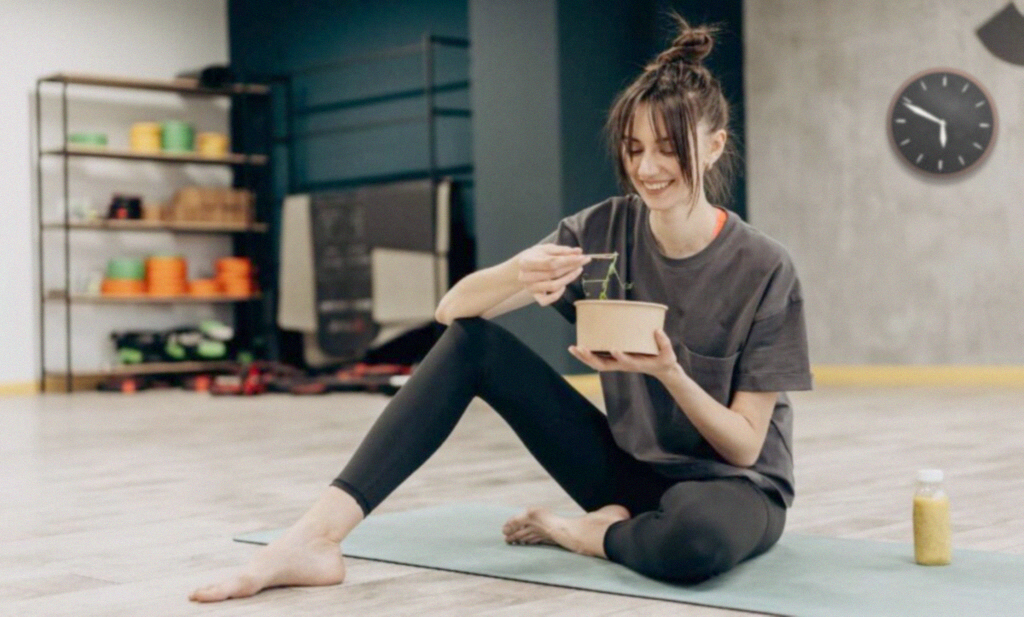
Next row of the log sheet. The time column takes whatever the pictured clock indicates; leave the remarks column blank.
5:49
